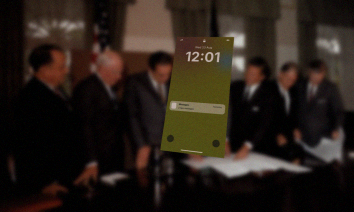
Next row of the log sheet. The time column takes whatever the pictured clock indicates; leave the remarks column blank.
12:01
